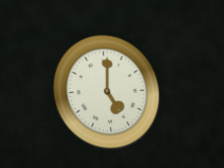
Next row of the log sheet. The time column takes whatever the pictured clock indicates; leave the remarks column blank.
5:01
